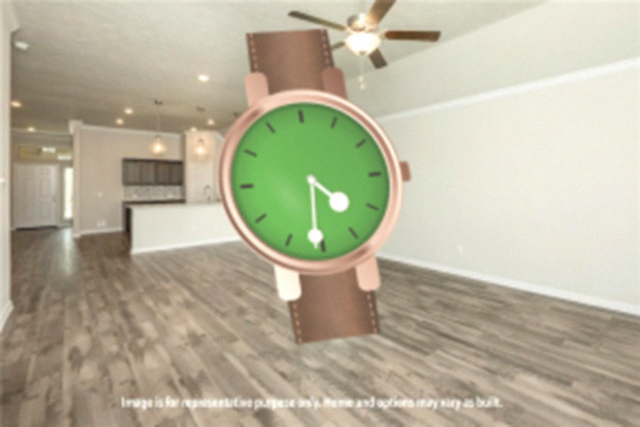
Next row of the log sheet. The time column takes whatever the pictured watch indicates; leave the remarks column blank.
4:31
